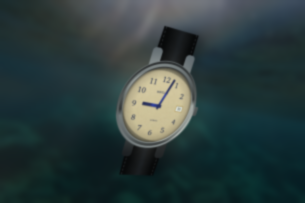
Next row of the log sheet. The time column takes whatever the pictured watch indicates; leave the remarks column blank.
9:03
